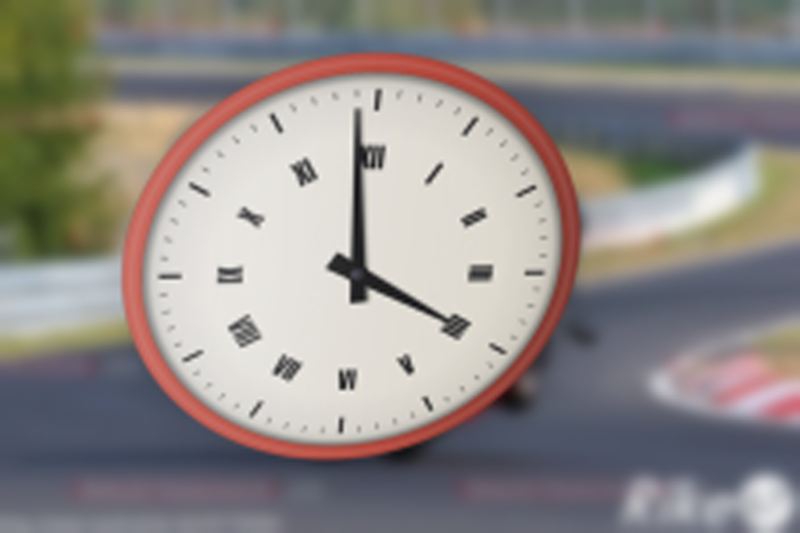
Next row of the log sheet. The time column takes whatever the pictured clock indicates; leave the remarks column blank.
3:59
